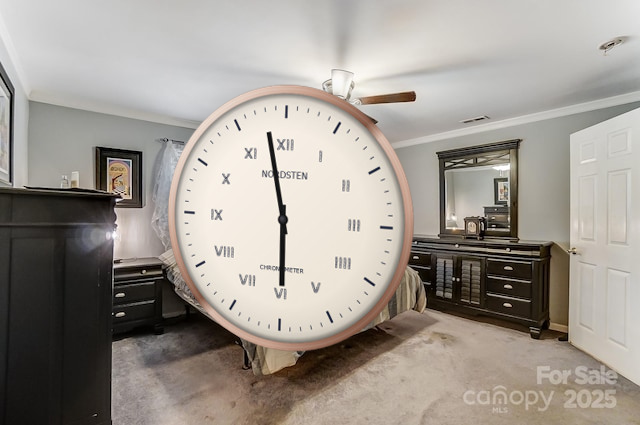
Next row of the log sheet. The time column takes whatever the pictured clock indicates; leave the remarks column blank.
5:58
